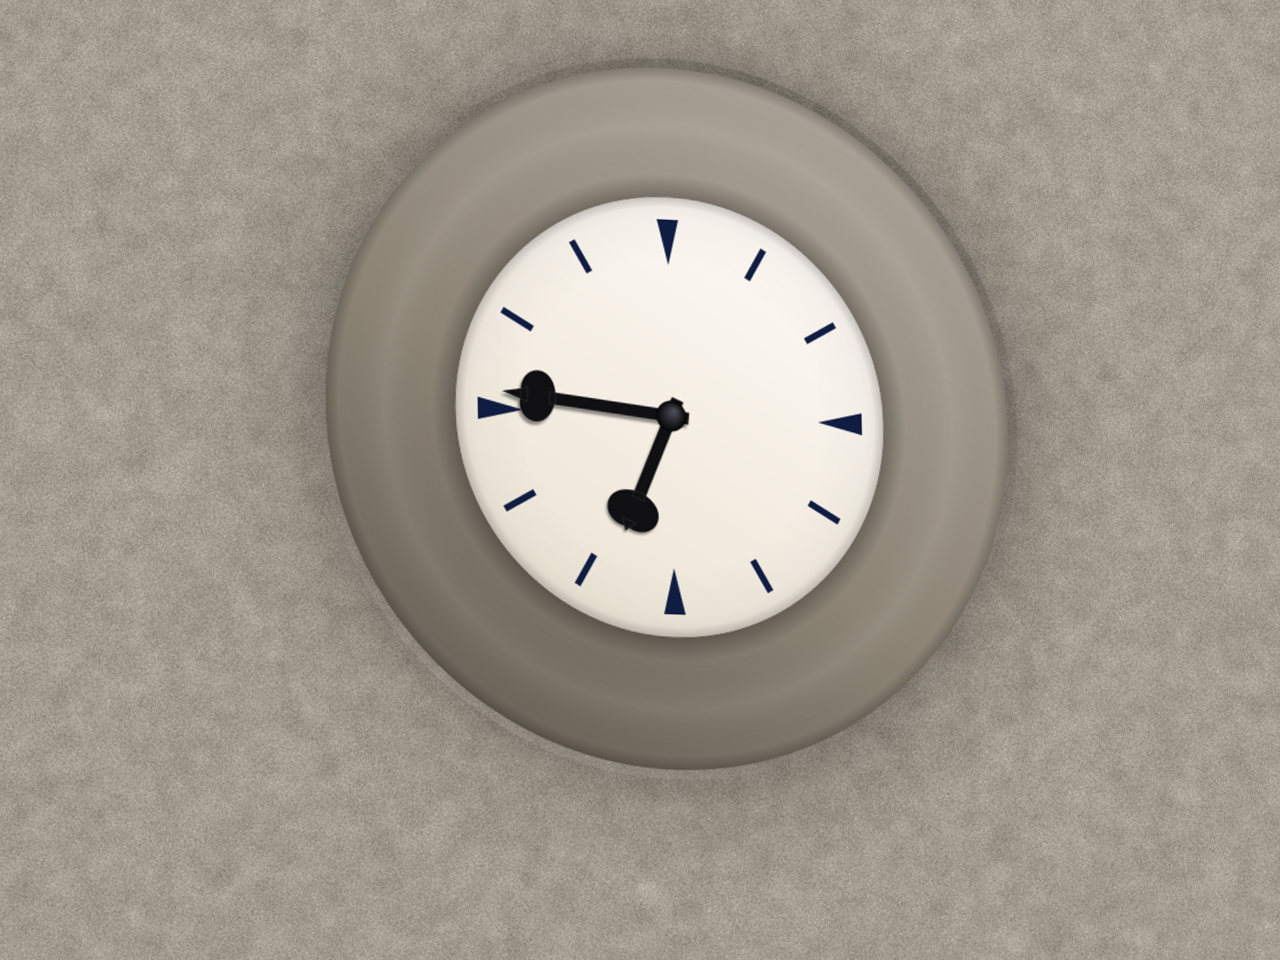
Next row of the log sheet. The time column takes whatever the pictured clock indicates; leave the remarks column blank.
6:46
